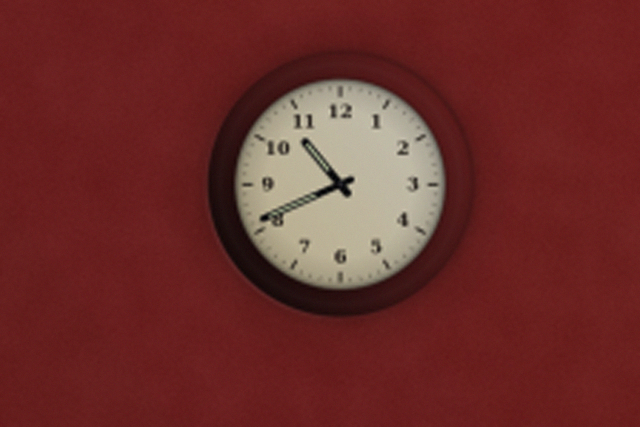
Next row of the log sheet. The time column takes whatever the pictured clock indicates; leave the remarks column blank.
10:41
